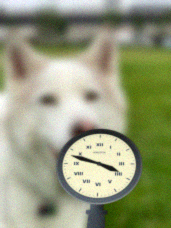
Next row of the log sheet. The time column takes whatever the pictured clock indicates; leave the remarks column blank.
3:48
